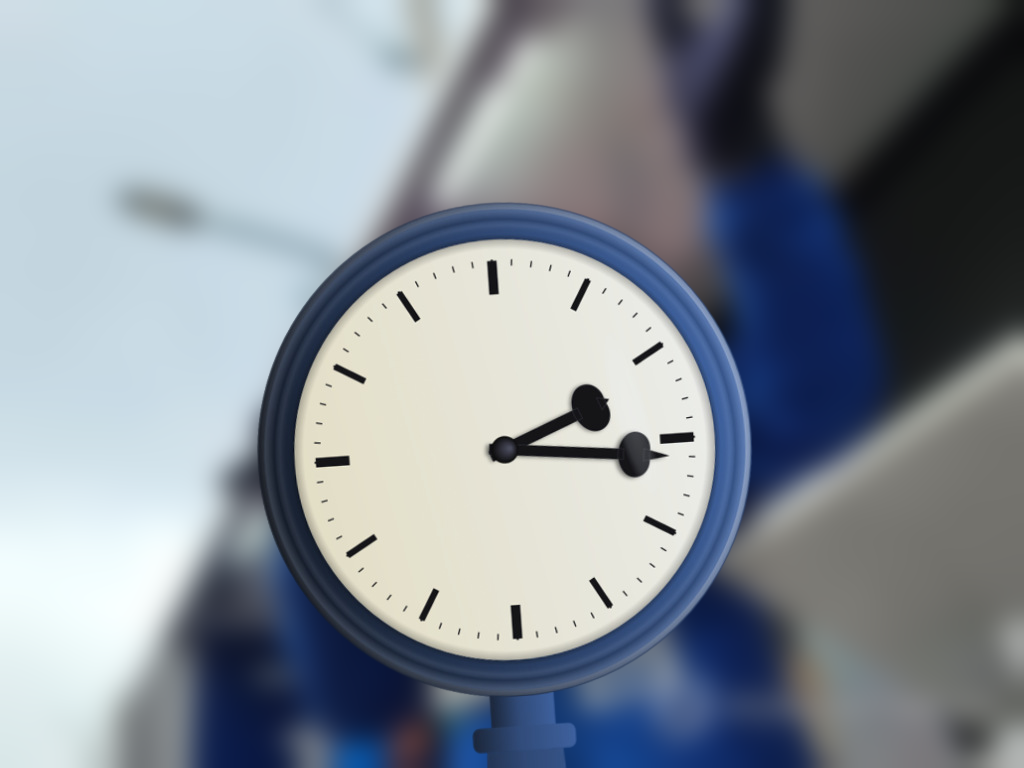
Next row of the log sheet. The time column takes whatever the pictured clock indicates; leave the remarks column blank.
2:16
